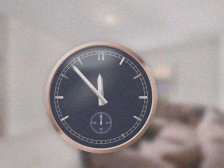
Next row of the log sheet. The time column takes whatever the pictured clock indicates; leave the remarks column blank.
11:53
